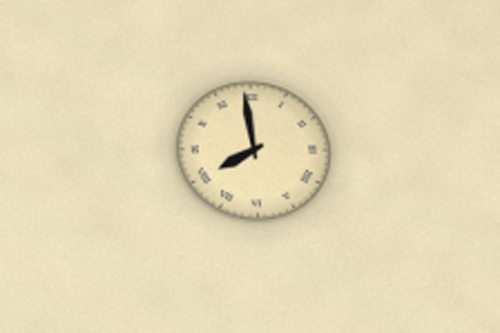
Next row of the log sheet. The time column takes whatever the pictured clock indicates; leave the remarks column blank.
7:59
